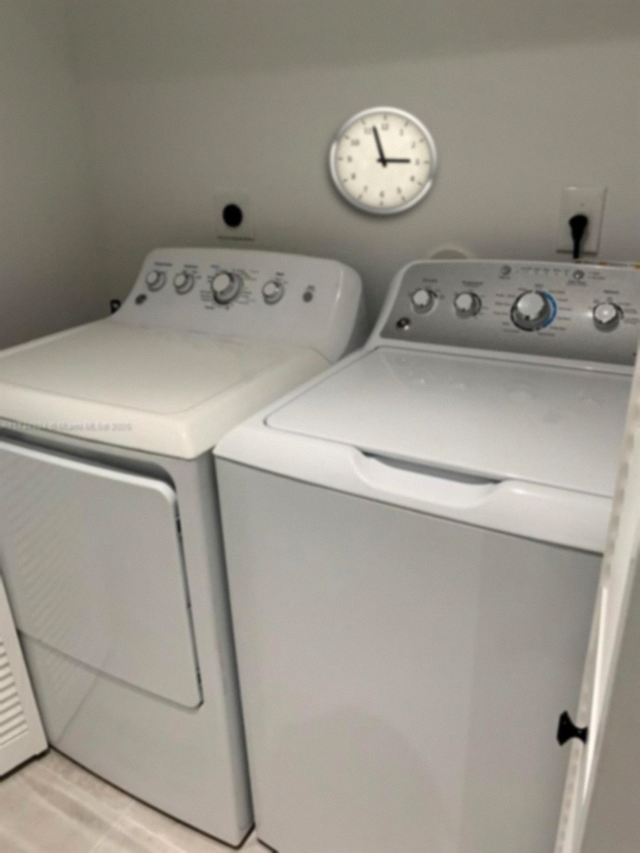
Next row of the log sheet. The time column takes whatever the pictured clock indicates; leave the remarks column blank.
2:57
